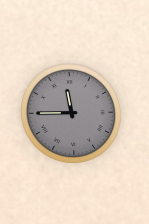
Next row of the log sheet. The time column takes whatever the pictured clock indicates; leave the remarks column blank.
11:45
